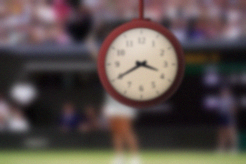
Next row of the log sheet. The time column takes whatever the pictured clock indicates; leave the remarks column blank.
3:40
